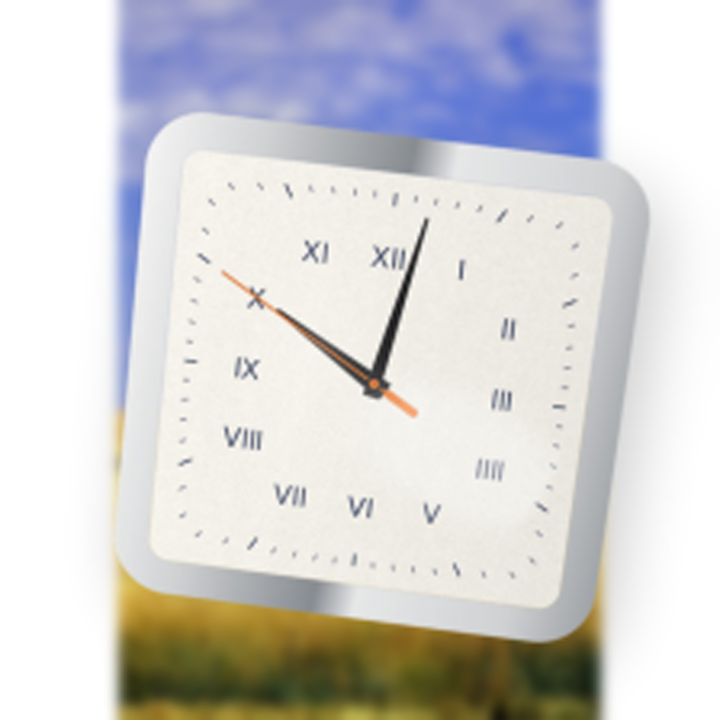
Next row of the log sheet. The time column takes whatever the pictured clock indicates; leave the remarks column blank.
10:01:50
